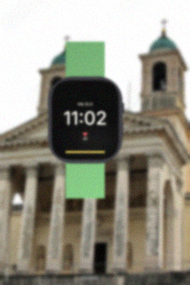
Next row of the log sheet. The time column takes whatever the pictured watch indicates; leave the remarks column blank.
11:02
